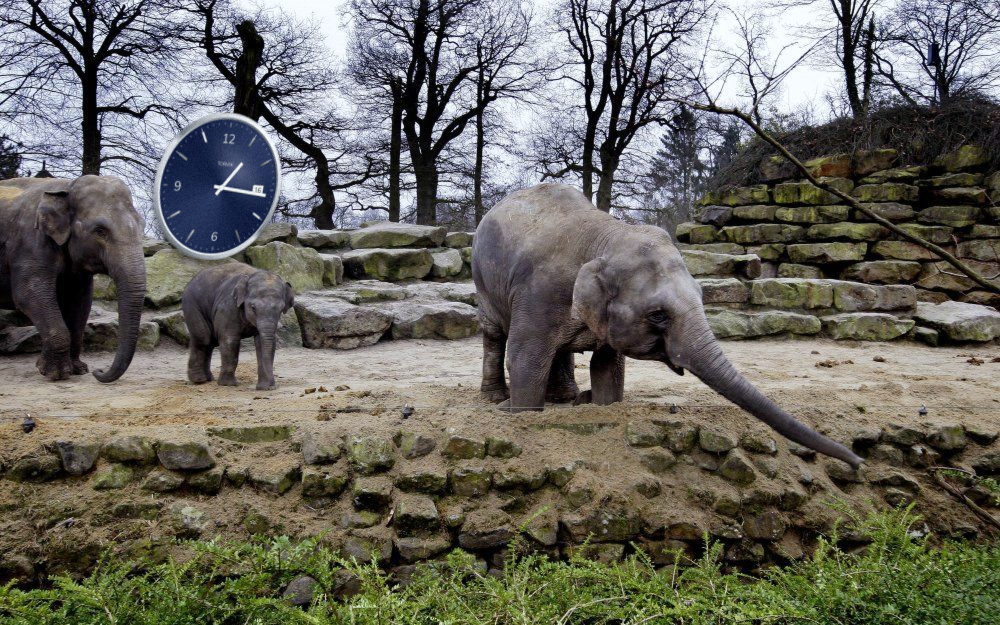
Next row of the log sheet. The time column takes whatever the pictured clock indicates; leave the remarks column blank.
1:16
